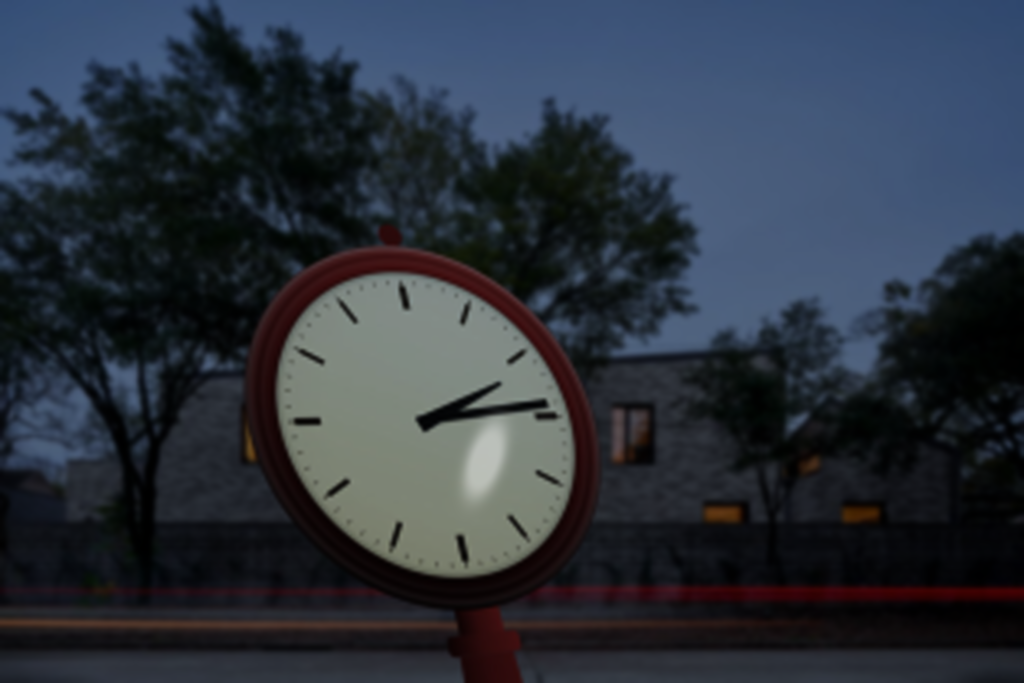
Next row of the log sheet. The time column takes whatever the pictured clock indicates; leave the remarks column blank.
2:14
